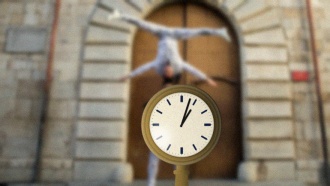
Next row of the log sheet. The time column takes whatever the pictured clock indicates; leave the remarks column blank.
1:03
